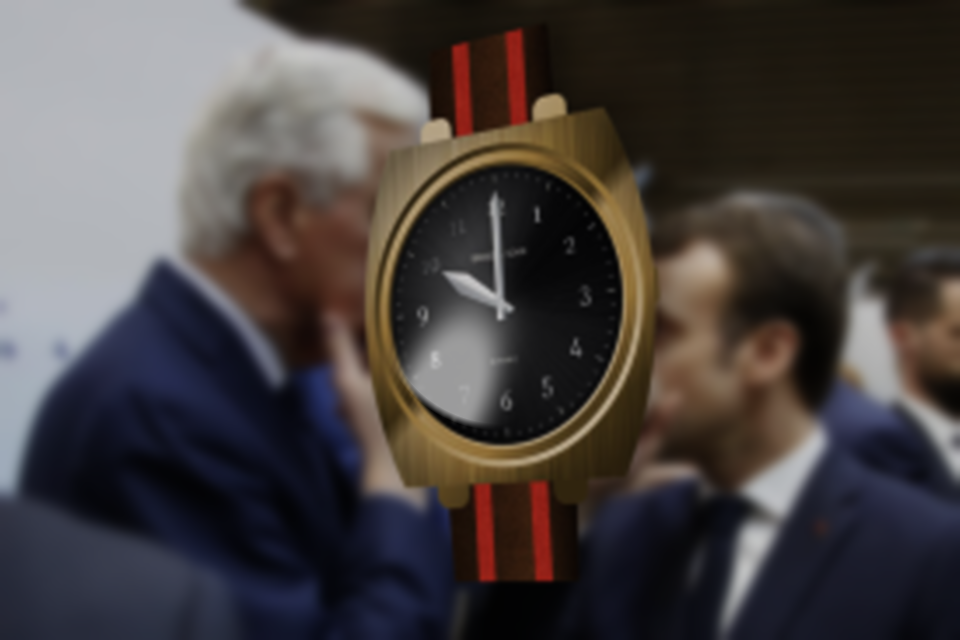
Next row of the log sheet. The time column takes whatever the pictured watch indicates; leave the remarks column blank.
10:00
